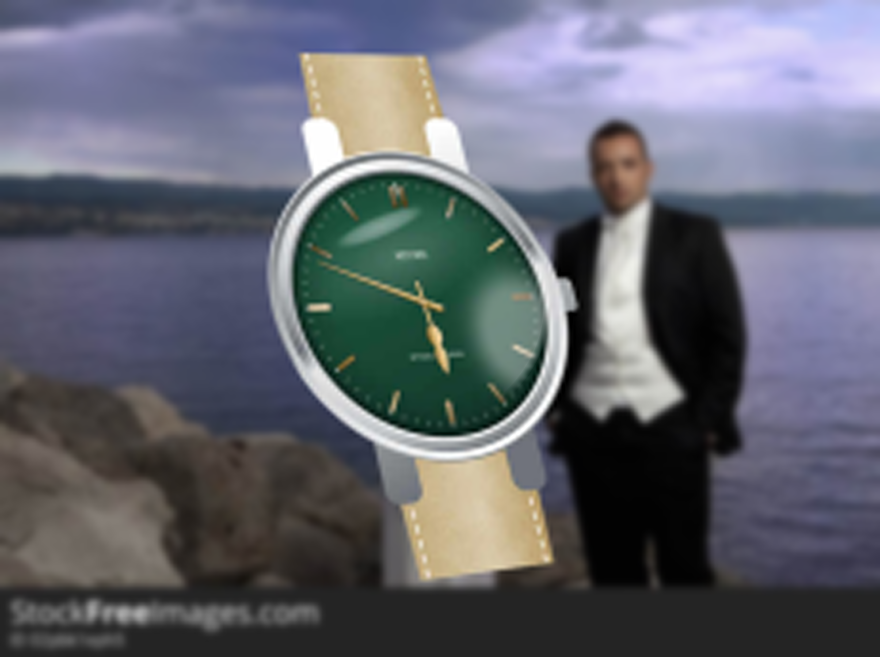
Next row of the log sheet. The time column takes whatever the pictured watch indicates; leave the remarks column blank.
5:49
